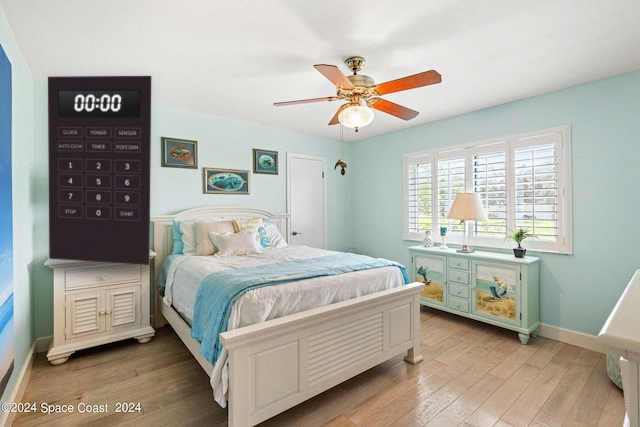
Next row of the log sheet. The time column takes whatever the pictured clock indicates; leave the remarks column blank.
0:00
